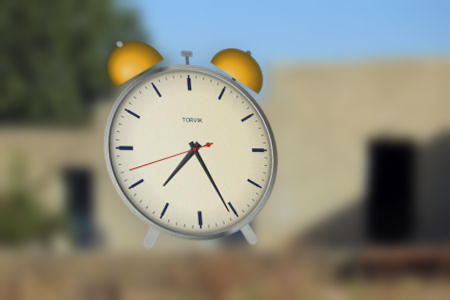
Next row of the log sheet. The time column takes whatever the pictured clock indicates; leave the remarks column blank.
7:25:42
